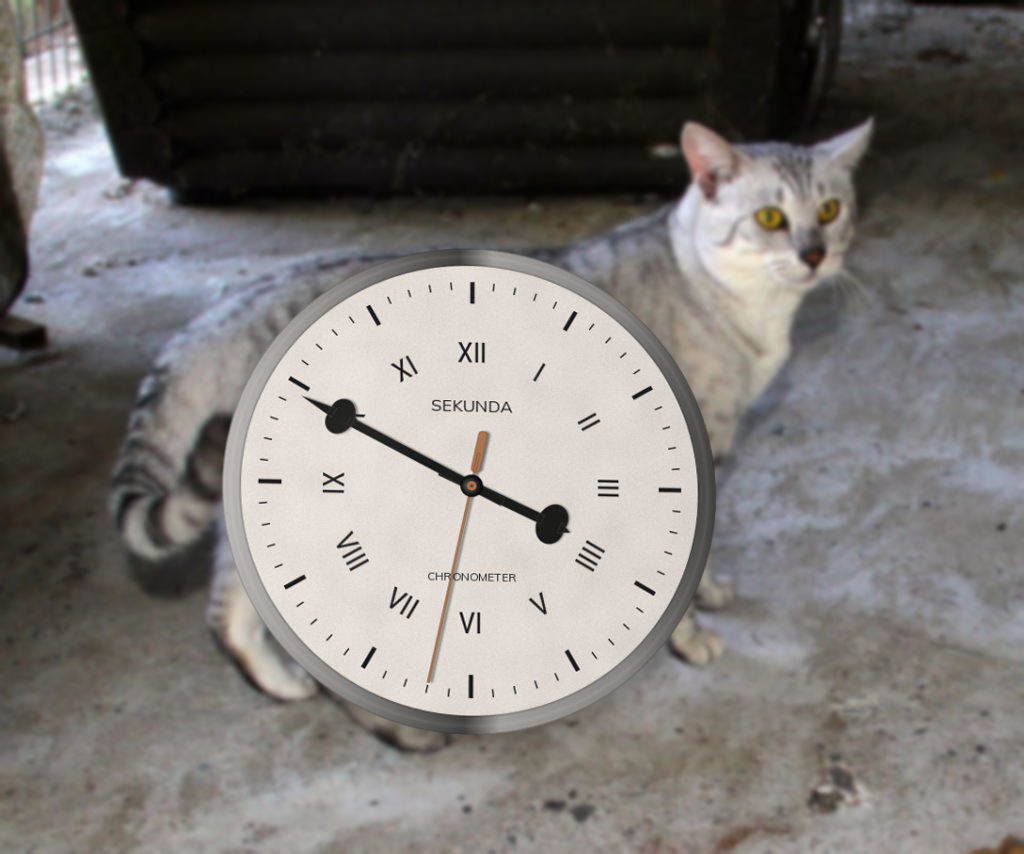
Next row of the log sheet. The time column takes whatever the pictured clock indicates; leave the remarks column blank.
3:49:32
